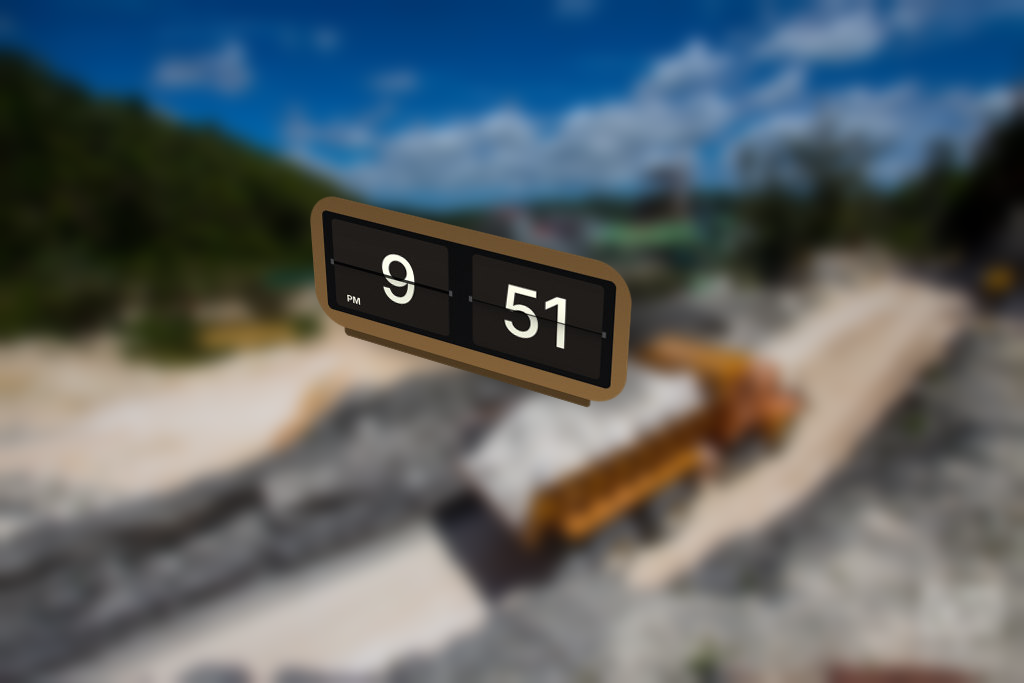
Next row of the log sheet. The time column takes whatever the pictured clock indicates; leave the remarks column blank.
9:51
